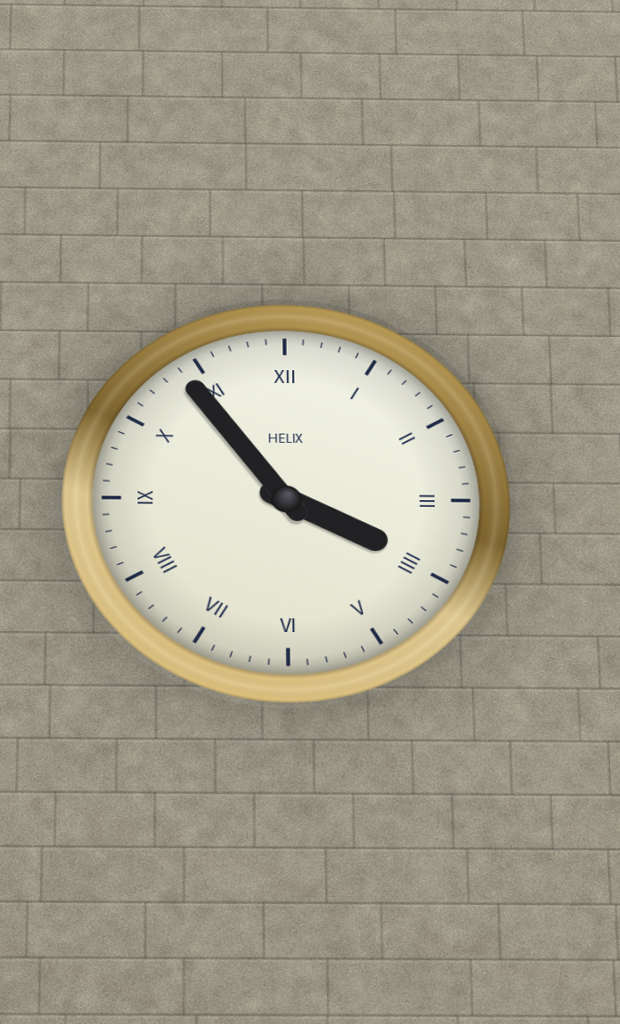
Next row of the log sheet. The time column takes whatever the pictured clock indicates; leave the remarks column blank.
3:54
